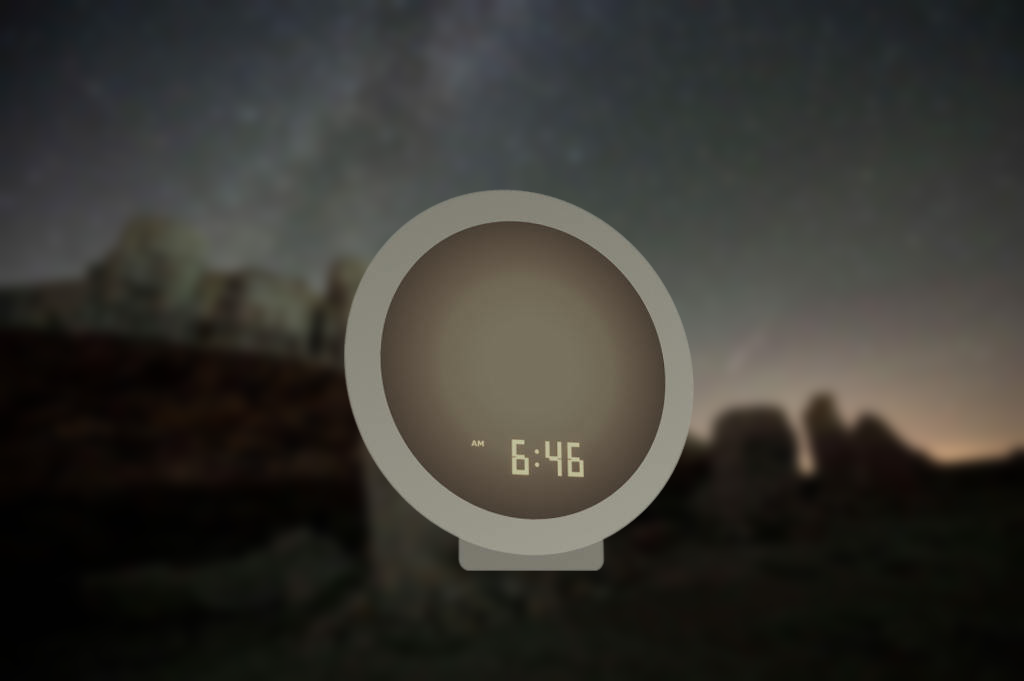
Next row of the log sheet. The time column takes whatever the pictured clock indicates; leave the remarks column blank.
6:46
